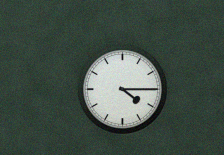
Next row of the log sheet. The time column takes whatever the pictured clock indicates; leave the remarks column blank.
4:15
